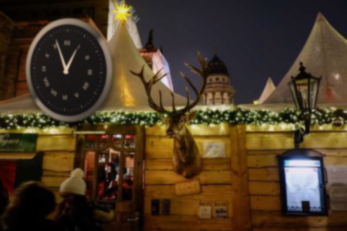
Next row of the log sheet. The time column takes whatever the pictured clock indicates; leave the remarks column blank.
12:56
